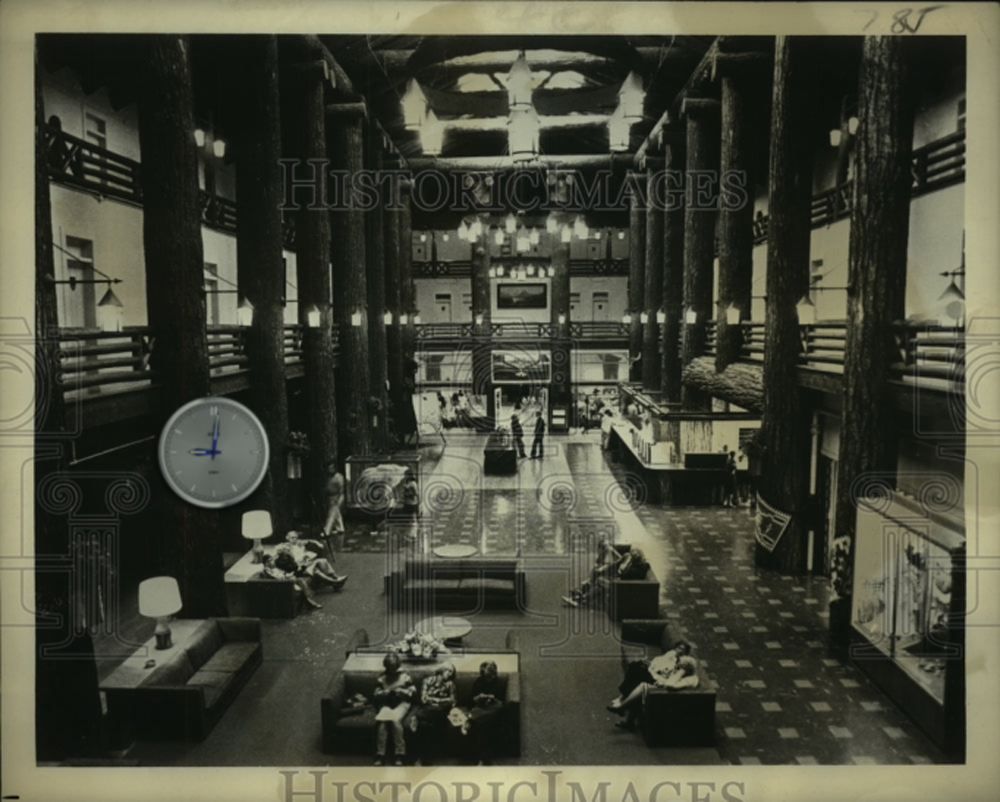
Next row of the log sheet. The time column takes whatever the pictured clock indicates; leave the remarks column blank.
9:01
